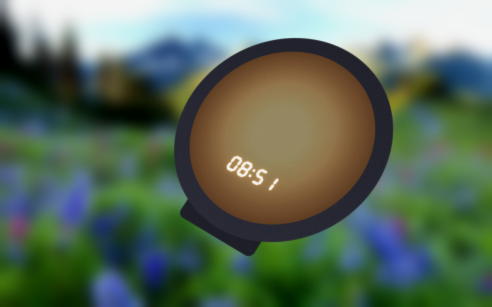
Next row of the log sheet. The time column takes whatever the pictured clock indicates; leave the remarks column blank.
8:51
